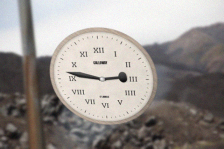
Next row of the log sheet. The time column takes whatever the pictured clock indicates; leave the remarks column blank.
2:47
